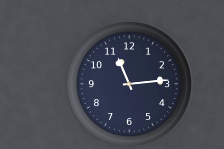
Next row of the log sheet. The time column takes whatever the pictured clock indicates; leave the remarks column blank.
11:14
